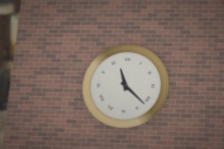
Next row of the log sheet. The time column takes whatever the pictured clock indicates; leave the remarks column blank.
11:22
